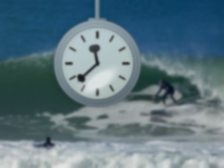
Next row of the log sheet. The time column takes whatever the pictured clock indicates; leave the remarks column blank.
11:38
